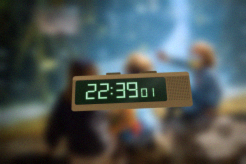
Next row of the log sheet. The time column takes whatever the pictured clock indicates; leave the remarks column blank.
22:39:01
